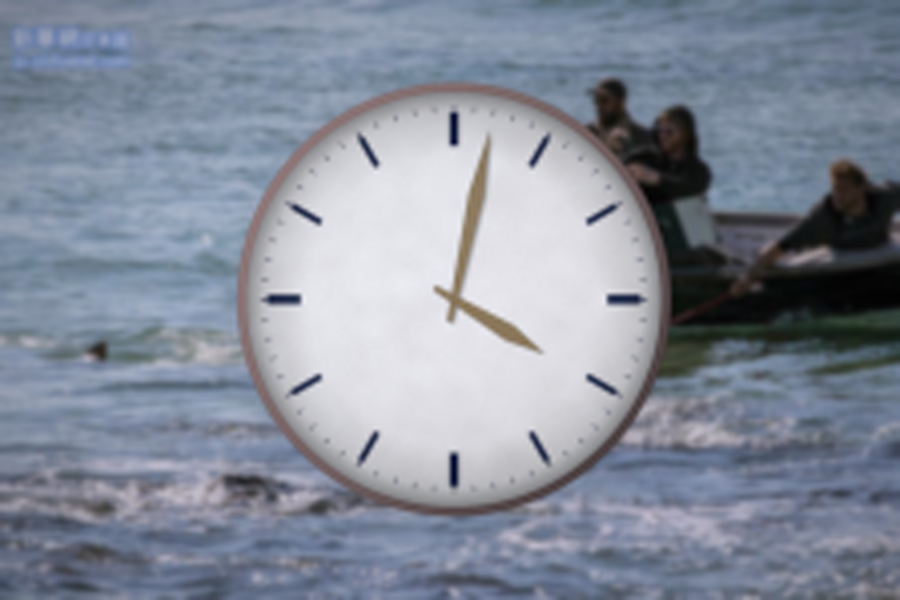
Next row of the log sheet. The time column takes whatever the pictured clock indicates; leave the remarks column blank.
4:02
